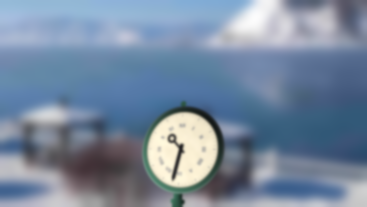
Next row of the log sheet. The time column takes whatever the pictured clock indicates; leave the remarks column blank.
10:32
